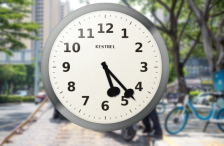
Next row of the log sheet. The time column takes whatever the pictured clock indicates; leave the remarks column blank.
5:23
